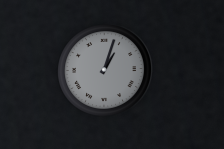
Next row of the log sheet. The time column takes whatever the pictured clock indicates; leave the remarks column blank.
1:03
